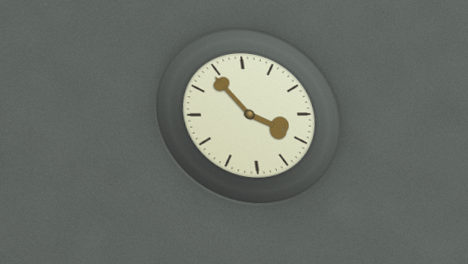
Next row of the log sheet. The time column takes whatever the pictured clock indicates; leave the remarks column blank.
3:54
